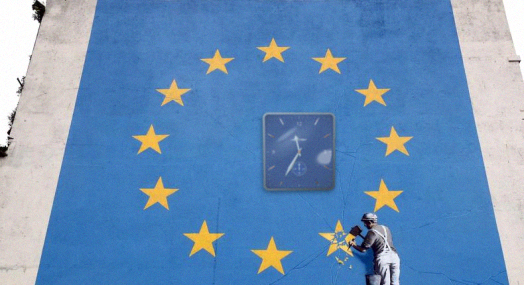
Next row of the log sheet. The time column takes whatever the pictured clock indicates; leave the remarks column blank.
11:35
